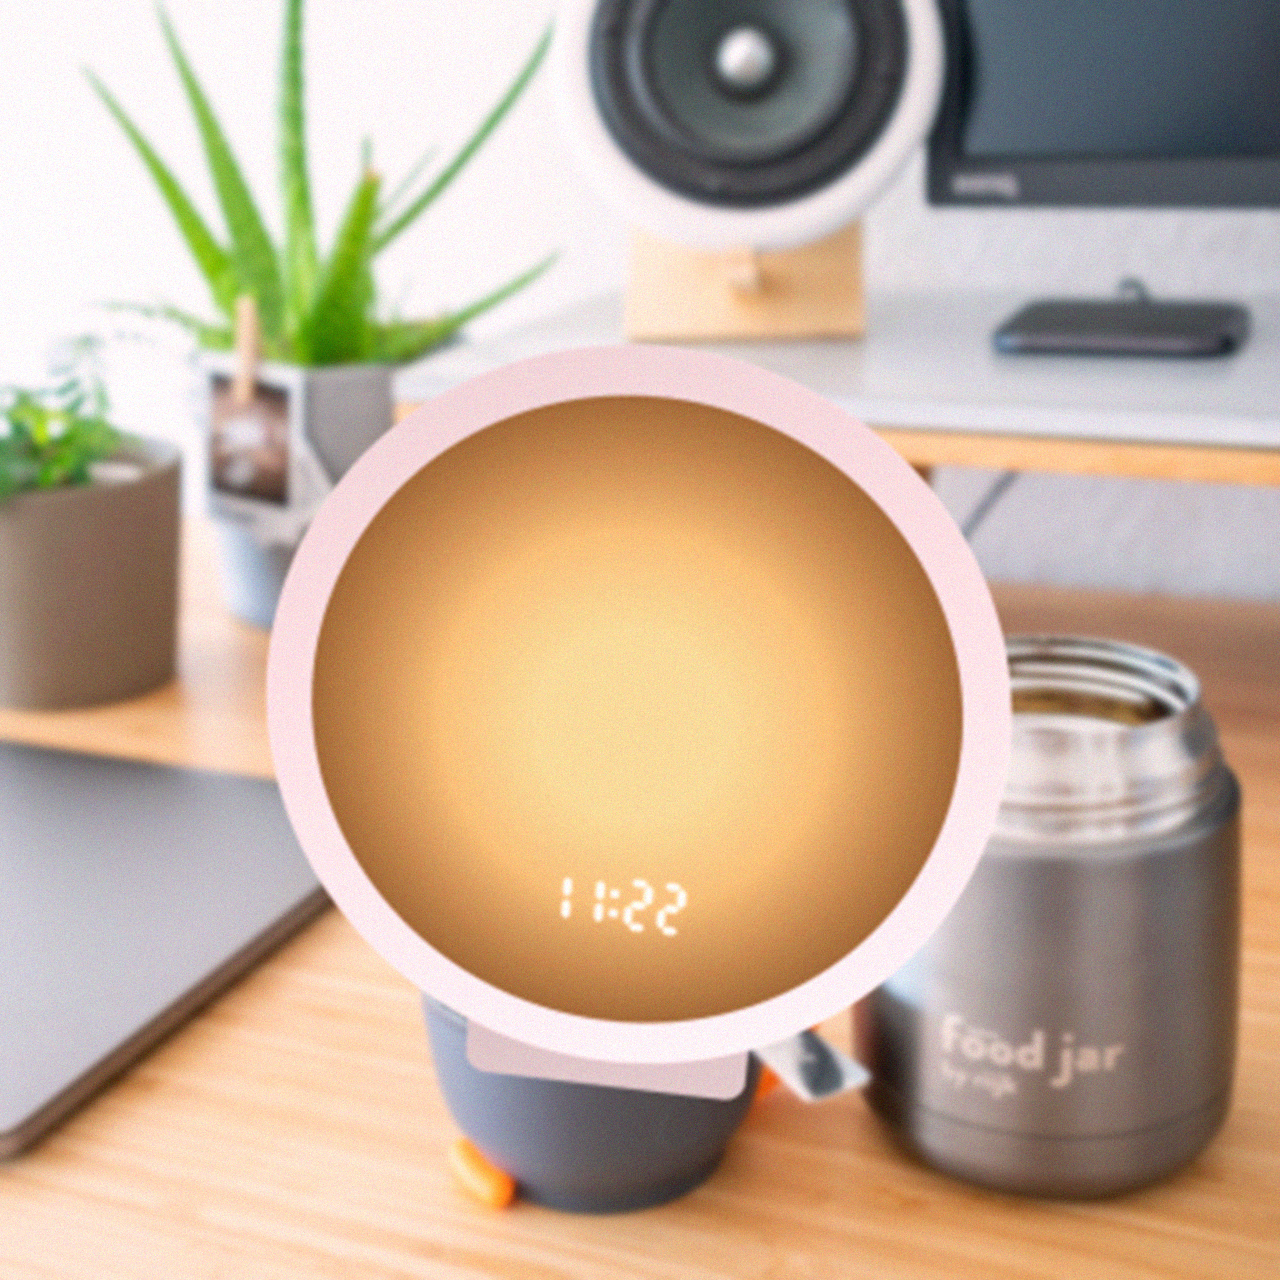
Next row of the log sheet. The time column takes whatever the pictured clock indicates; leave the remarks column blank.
11:22
